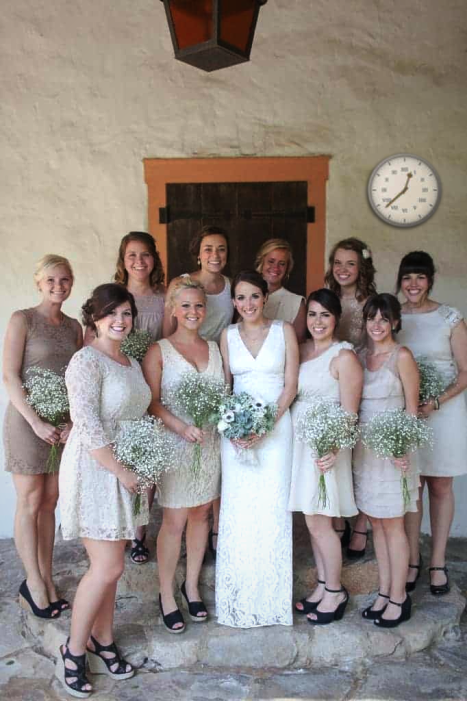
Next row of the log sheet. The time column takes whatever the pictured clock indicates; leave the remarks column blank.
12:38
